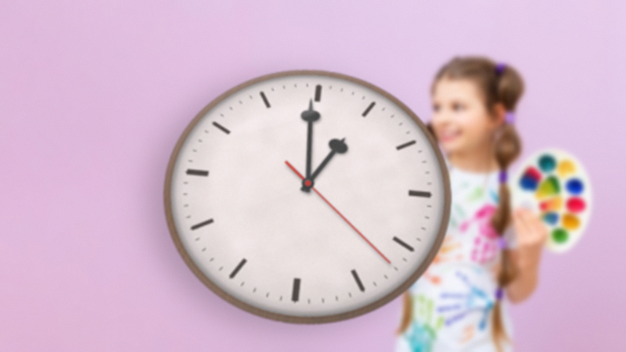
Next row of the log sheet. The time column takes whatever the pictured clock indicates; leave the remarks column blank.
12:59:22
